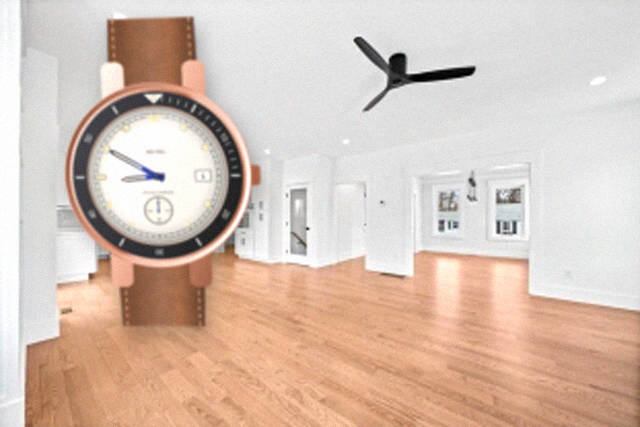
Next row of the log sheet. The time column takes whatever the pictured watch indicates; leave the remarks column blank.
8:50
